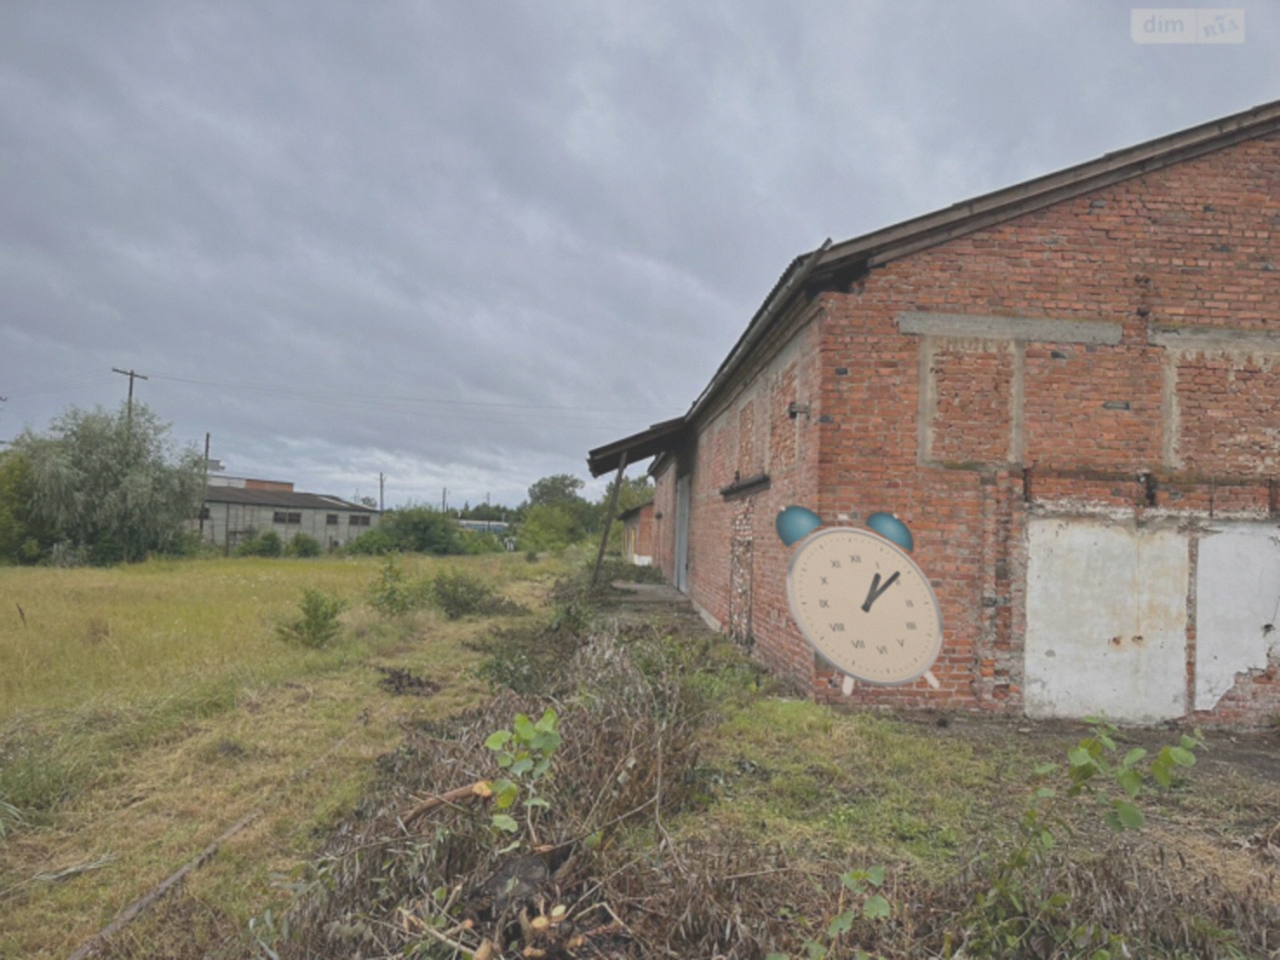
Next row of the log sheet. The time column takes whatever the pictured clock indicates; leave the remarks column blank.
1:09
